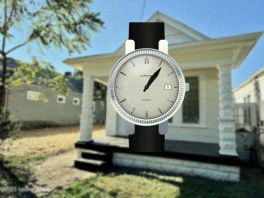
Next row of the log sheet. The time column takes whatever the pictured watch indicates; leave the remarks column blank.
1:06
